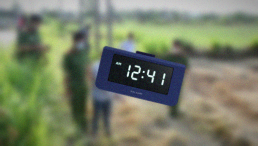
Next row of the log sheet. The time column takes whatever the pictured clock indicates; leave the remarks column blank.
12:41
